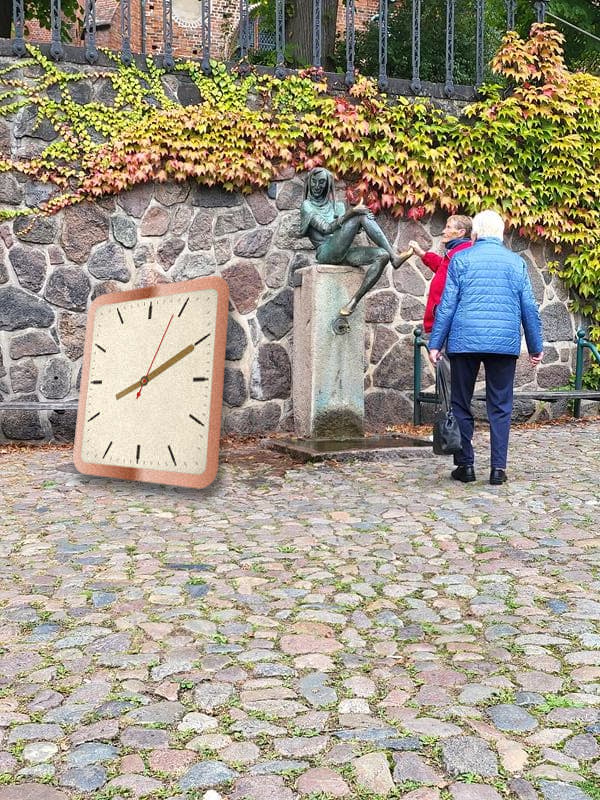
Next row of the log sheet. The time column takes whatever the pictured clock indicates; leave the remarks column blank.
8:10:04
